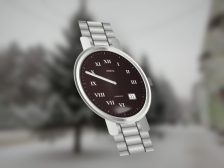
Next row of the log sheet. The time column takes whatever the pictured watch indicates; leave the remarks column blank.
9:49
